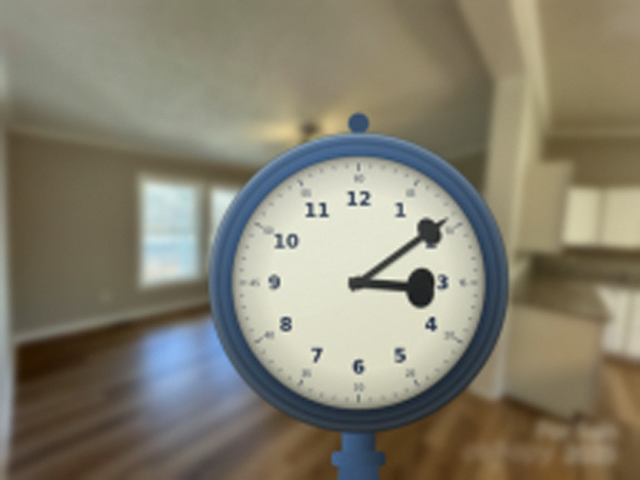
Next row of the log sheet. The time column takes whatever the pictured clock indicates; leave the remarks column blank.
3:09
